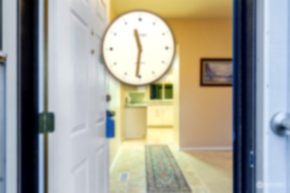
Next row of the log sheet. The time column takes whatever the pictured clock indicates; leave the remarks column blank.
11:31
